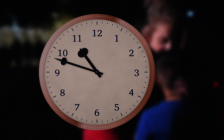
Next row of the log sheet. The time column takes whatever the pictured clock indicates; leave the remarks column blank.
10:48
